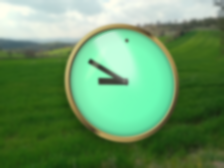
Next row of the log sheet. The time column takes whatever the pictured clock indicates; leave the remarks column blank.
8:49
